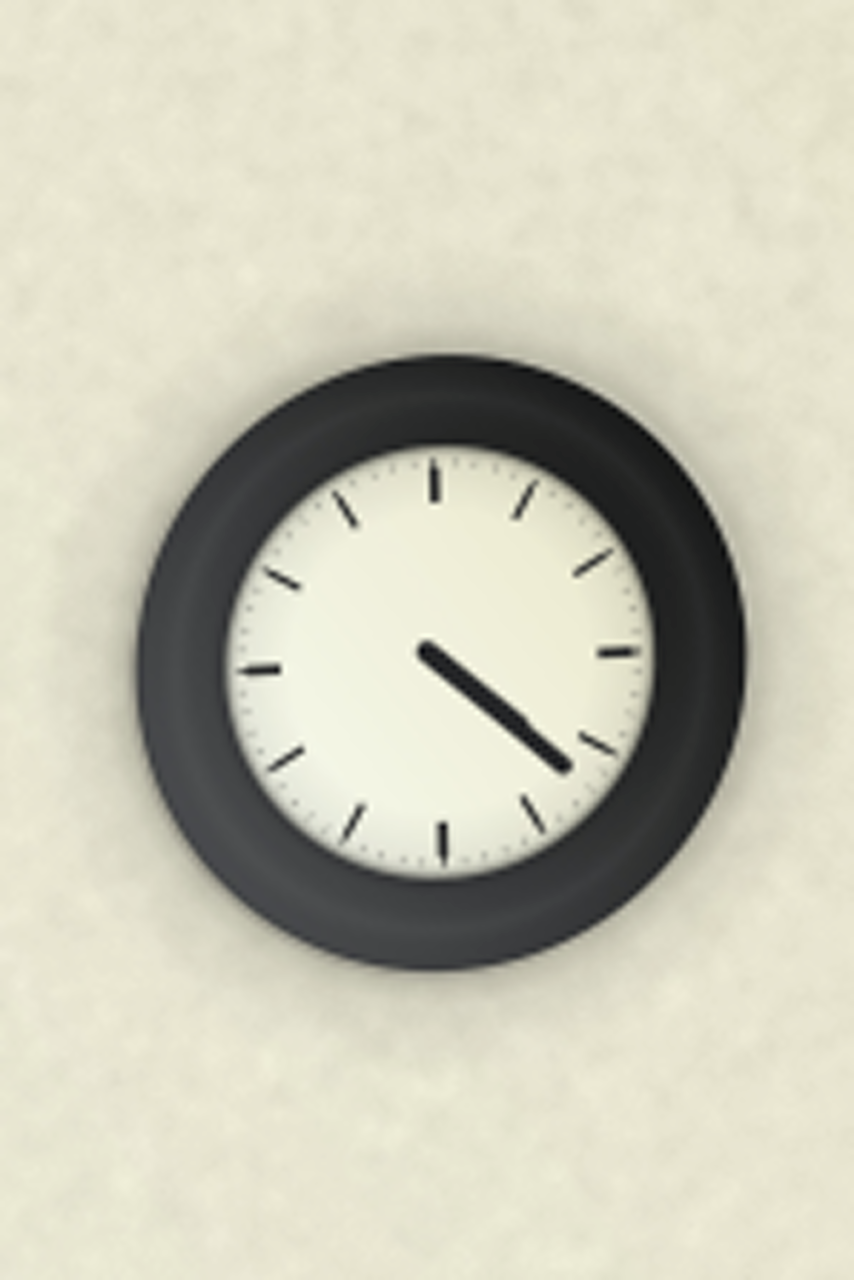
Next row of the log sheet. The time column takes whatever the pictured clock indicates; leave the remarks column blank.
4:22
